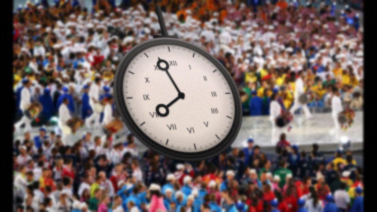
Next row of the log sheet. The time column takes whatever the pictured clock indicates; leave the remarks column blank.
7:57
